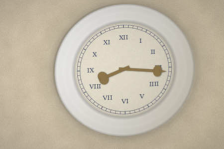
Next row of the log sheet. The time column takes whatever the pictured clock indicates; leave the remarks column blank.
8:16
